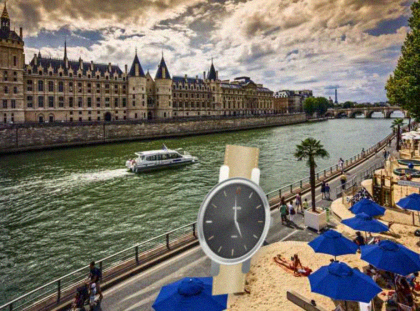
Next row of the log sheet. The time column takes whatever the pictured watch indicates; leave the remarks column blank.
4:59
